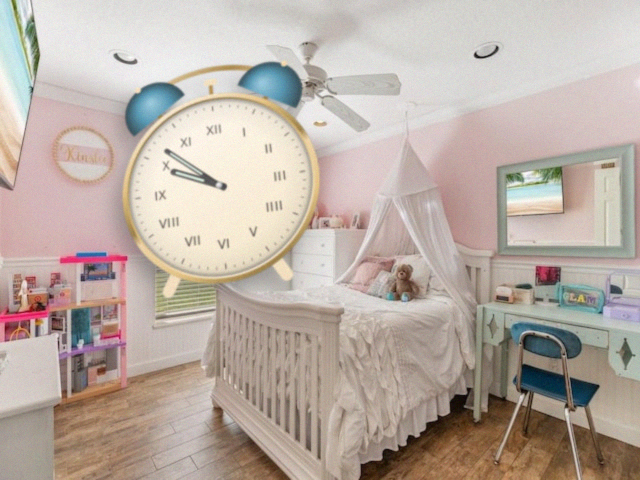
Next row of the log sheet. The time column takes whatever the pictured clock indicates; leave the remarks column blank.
9:52
